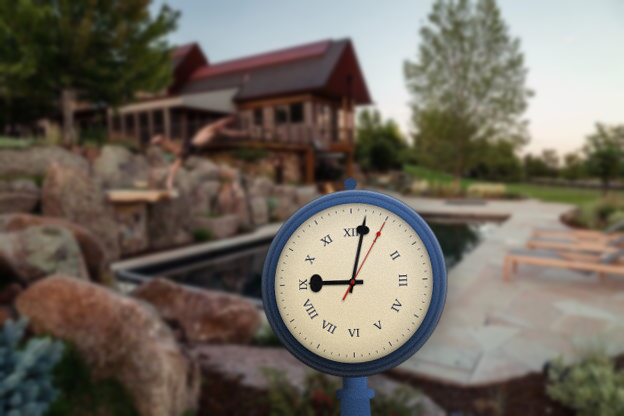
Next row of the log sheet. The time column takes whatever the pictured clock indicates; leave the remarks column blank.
9:02:05
